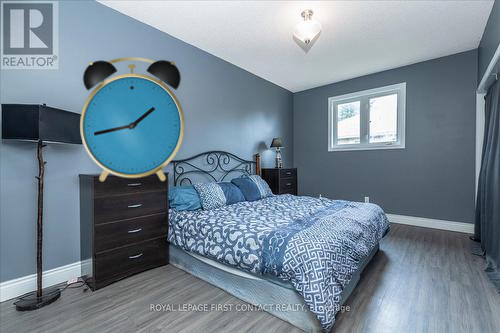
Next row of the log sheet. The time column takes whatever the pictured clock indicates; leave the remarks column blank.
1:43
